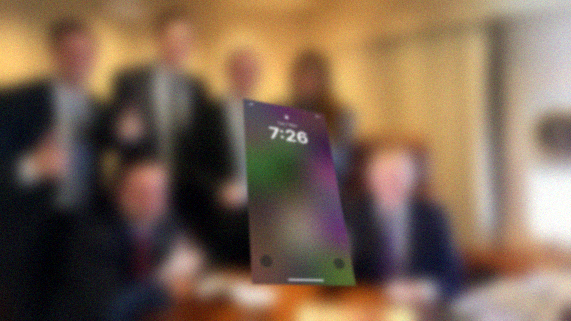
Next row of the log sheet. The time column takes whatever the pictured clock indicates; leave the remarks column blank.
7:26
